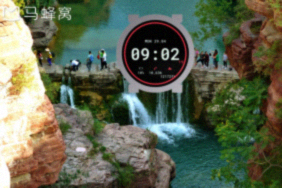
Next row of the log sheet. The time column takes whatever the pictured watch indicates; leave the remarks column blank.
9:02
